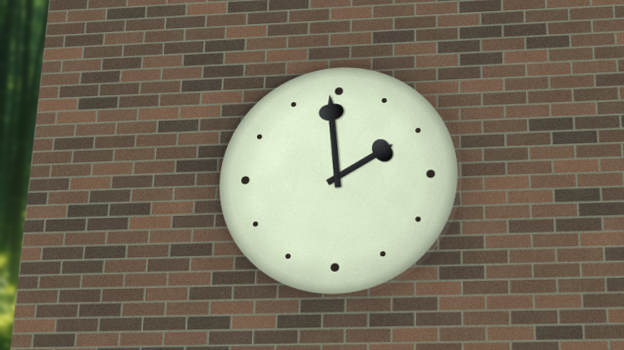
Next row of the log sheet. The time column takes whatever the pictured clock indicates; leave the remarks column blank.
1:59
